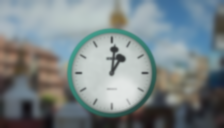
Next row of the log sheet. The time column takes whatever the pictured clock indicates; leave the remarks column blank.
1:01
